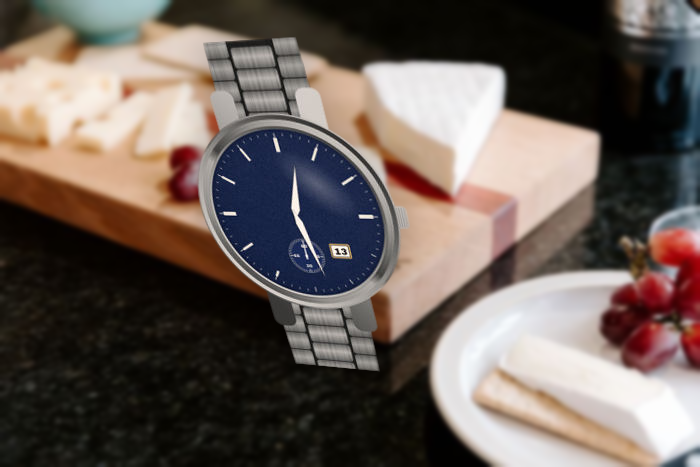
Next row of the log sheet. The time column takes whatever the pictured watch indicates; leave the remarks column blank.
12:28
